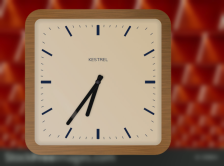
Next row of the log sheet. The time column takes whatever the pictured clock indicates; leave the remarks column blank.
6:36
